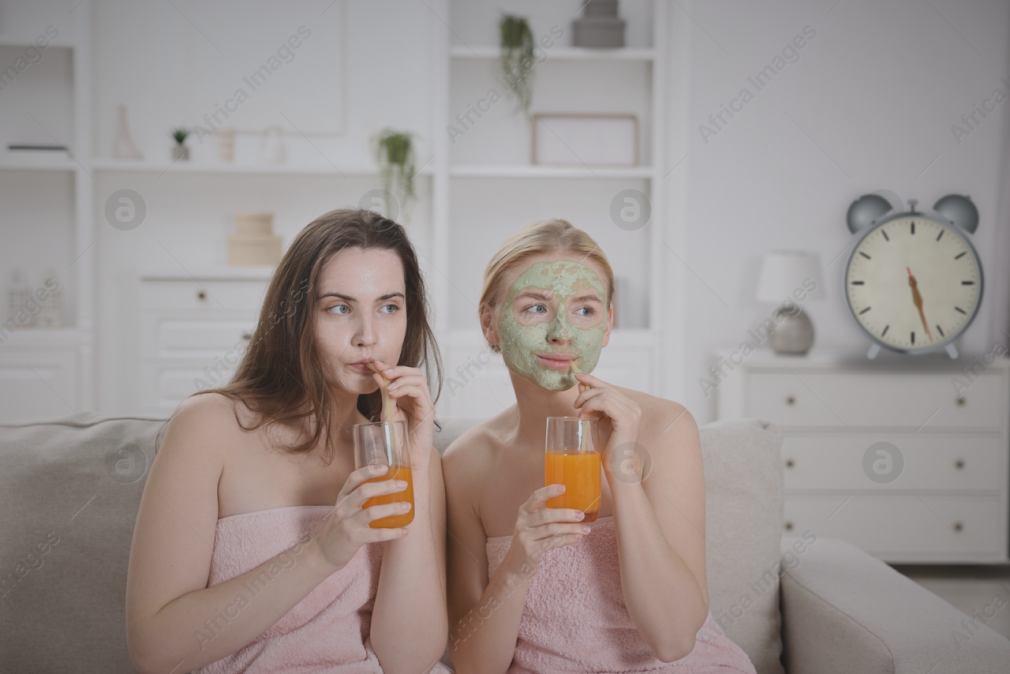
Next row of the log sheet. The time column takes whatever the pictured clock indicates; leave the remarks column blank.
5:27:27
